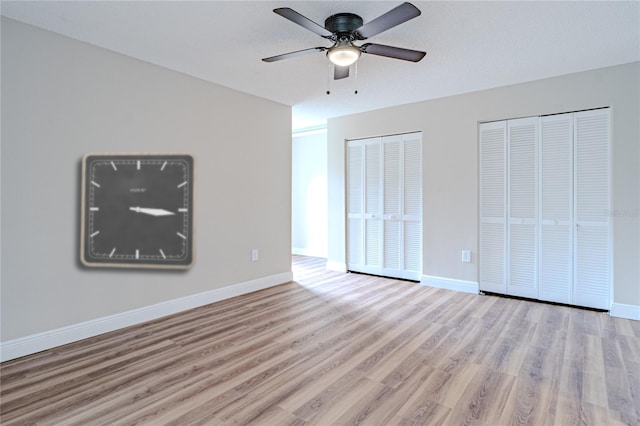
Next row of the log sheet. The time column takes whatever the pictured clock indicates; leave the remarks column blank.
3:16
